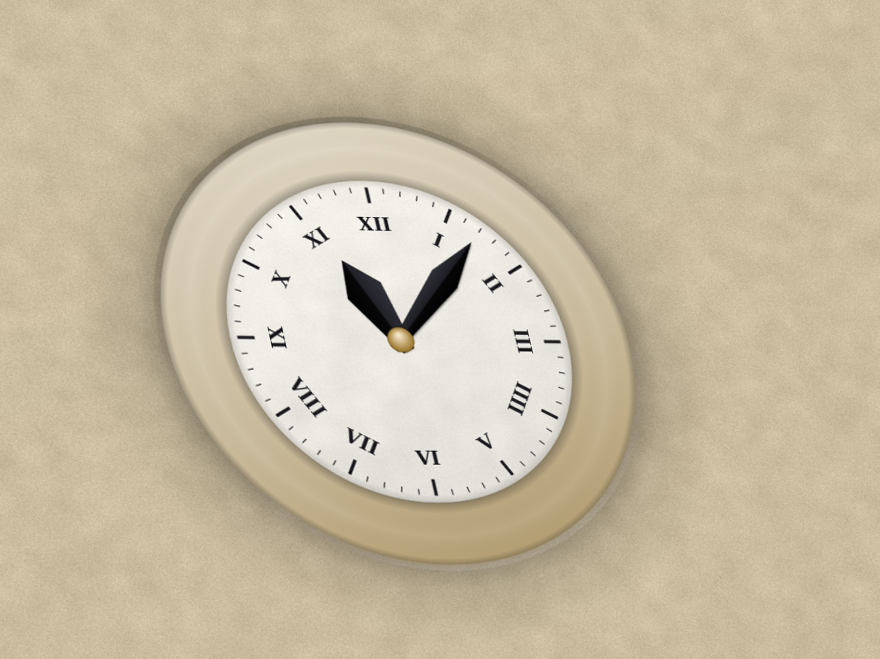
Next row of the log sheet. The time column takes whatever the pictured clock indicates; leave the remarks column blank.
11:07
